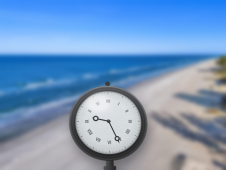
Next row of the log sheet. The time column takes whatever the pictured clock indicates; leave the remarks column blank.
9:26
